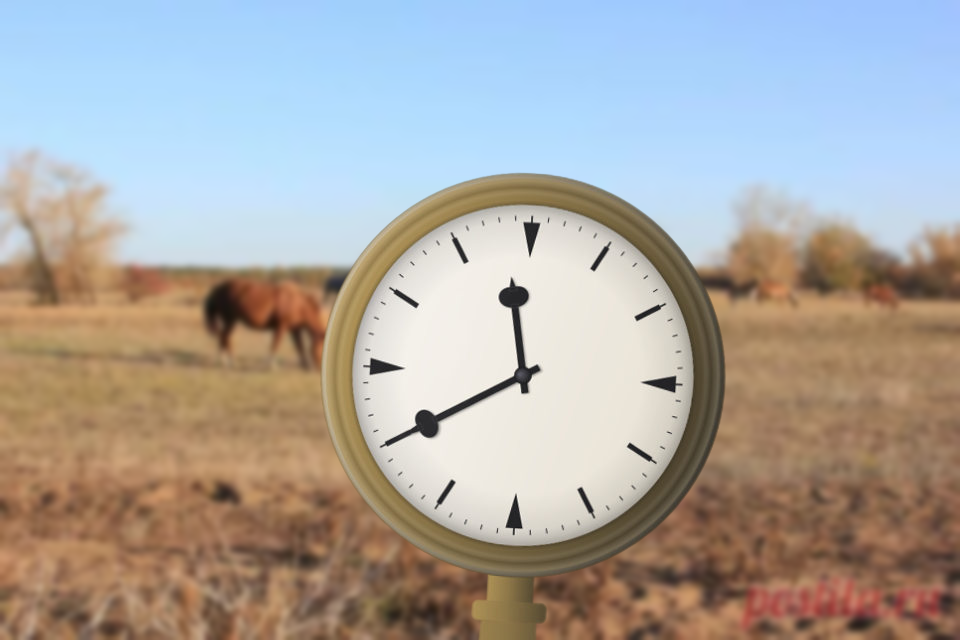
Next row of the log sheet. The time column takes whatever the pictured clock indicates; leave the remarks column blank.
11:40
